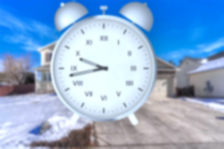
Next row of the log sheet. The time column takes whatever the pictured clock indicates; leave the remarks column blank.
9:43
